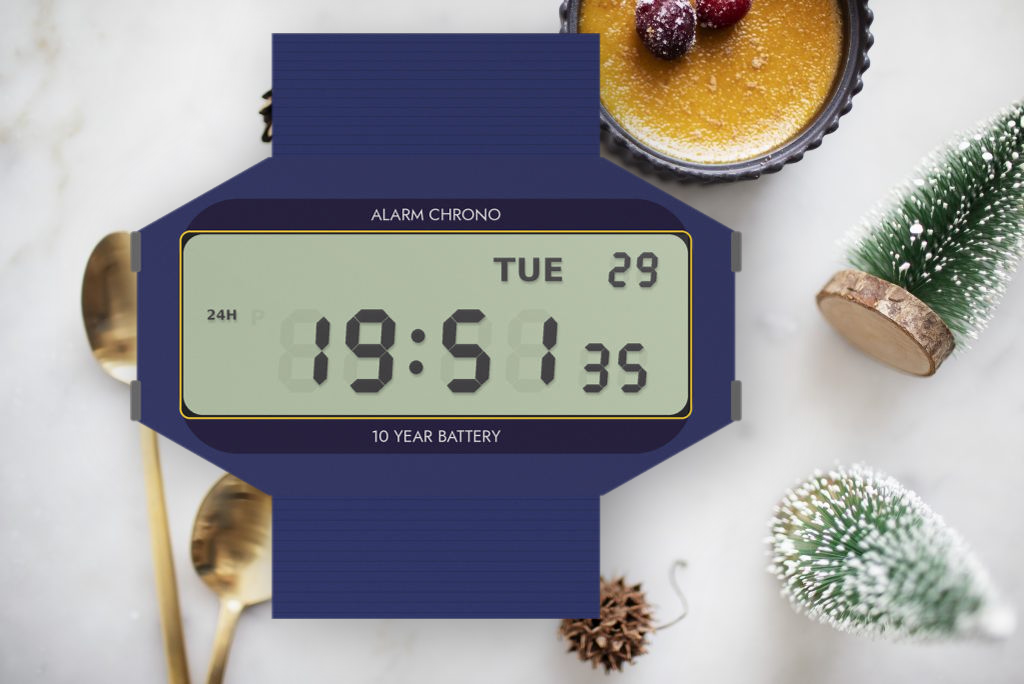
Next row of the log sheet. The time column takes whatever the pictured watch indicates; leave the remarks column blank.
19:51:35
